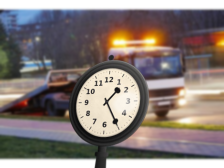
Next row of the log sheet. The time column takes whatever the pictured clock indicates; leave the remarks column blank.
1:25
